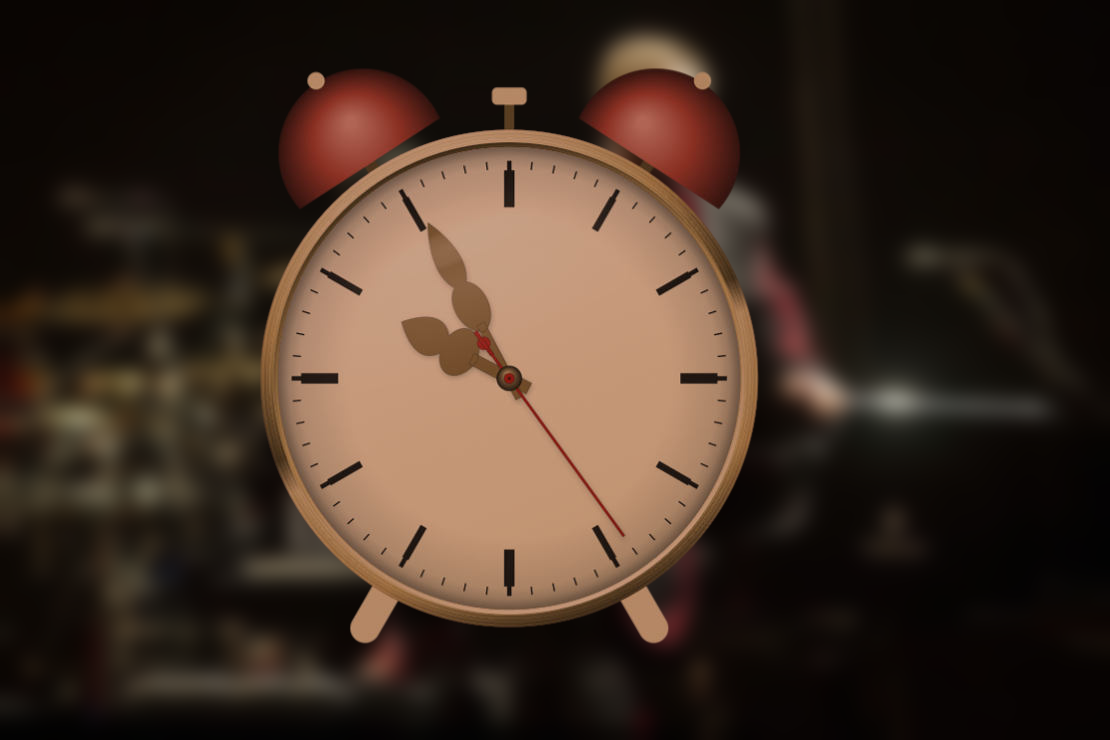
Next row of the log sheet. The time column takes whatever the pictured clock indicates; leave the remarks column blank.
9:55:24
